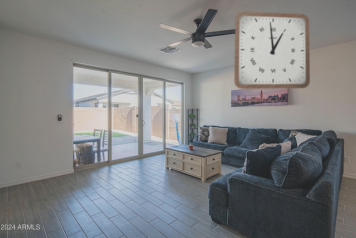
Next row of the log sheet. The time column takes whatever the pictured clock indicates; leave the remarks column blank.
12:59
